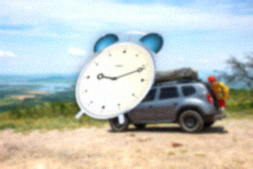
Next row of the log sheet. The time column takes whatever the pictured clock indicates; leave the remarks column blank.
9:11
